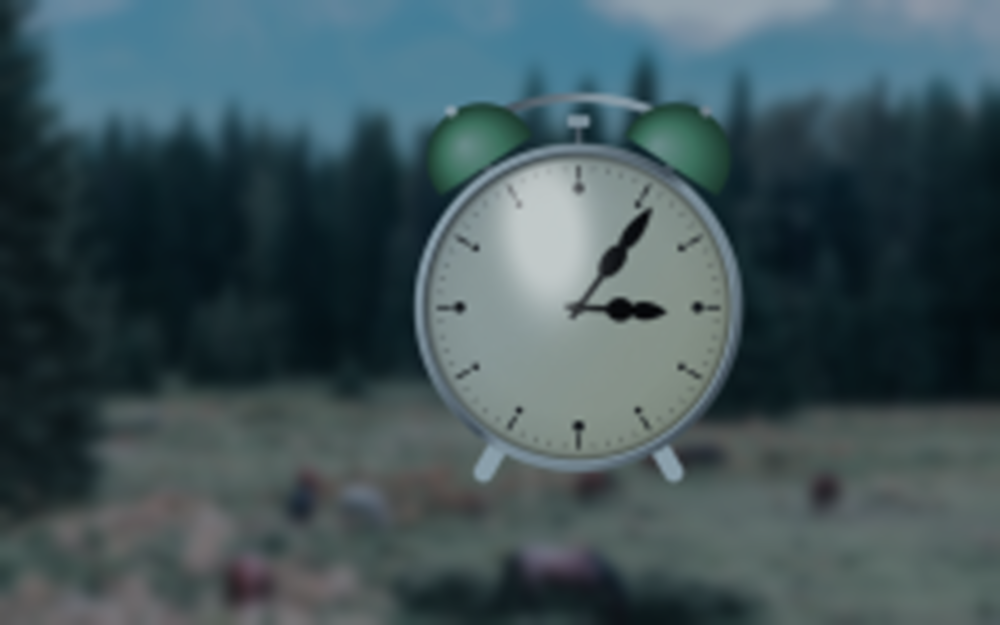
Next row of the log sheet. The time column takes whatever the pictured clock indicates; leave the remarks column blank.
3:06
